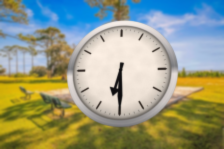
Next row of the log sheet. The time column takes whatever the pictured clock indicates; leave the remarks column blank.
6:30
